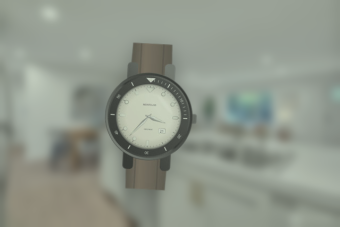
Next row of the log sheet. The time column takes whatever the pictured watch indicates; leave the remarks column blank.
3:37
